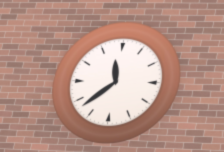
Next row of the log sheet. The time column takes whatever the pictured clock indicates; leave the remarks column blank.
11:38
